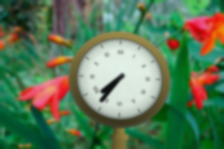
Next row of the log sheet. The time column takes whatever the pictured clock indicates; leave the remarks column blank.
7:36
